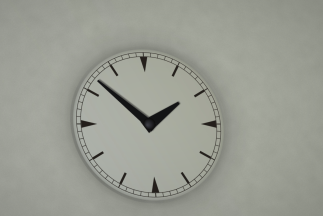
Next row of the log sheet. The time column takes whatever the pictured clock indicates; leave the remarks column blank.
1:52
